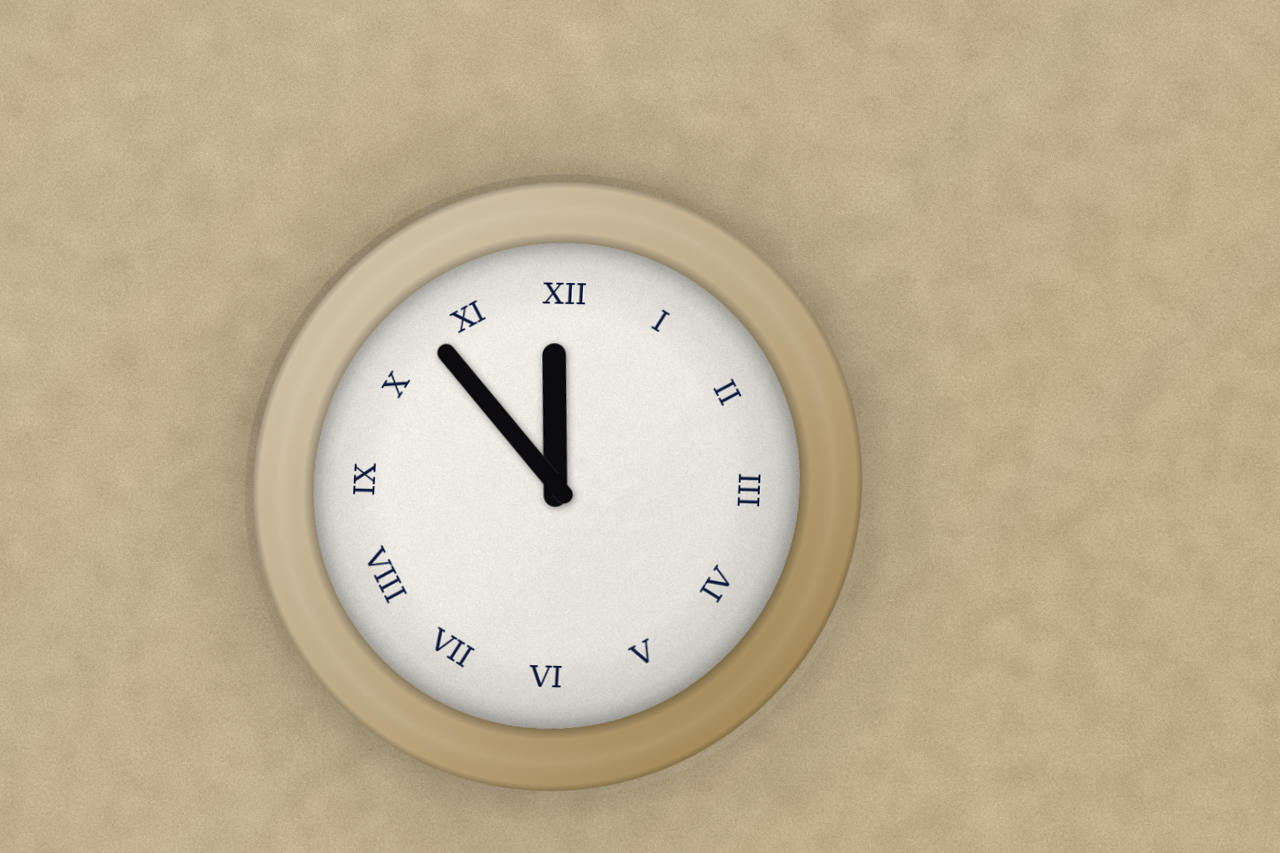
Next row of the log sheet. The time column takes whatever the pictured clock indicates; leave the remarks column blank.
11:53
